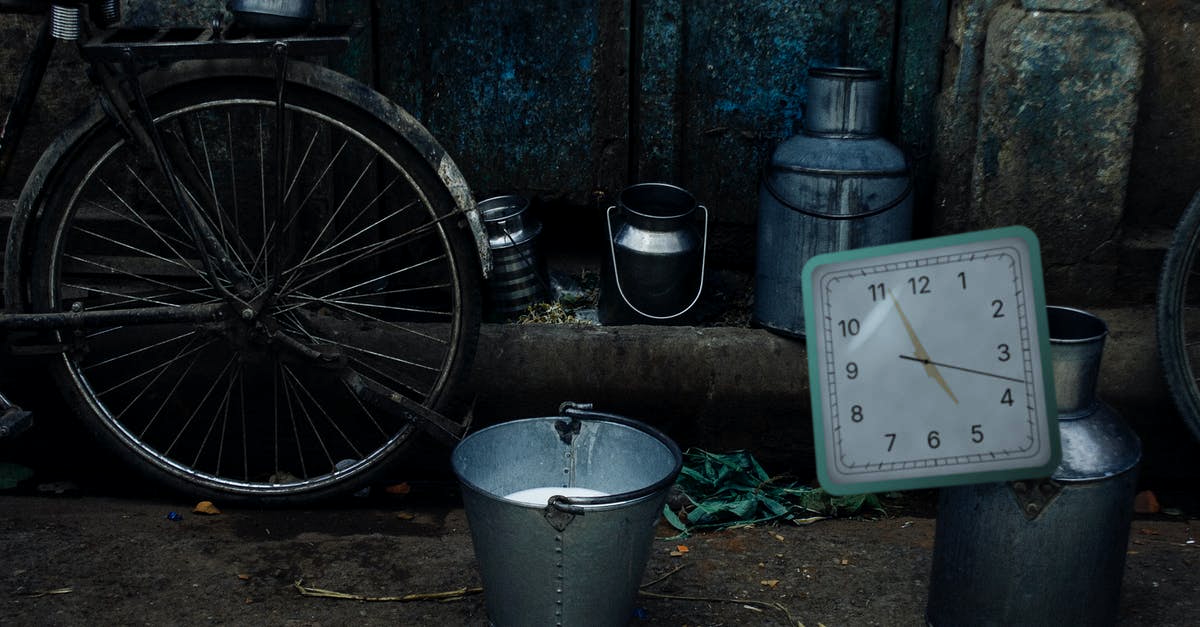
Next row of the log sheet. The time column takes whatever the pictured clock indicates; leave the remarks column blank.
4:56:18
